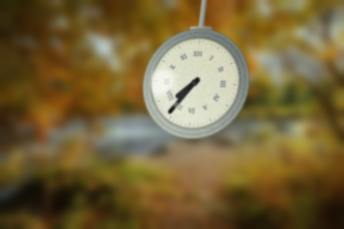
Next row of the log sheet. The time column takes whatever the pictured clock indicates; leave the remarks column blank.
7:36
